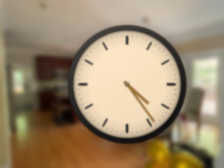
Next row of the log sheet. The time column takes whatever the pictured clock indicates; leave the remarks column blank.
4:24
